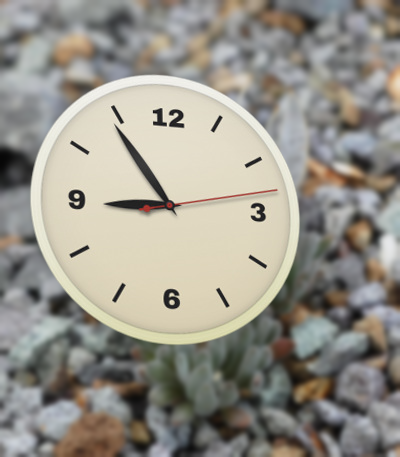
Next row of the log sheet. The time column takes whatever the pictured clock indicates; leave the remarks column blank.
8:54:13
